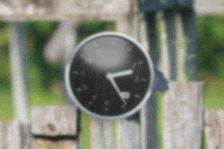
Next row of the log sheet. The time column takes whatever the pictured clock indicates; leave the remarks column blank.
2:24
